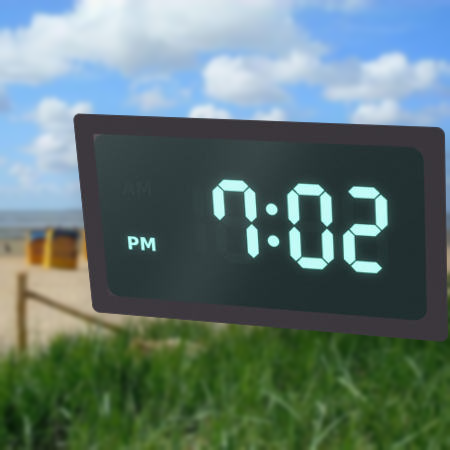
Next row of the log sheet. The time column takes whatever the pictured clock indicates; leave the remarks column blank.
7:02
